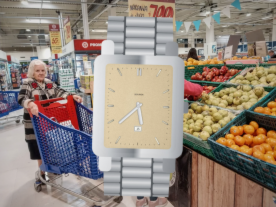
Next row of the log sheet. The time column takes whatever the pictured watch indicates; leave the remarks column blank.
5:38
